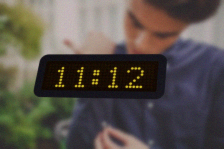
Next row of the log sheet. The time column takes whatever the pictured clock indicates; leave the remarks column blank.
11:12
